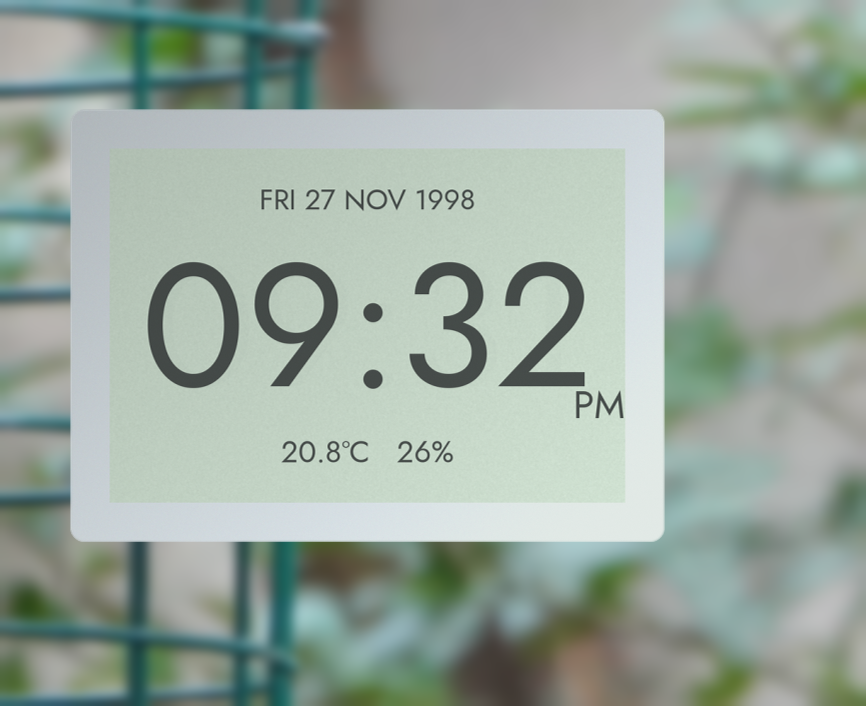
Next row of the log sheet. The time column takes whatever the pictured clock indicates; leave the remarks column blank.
9:32
